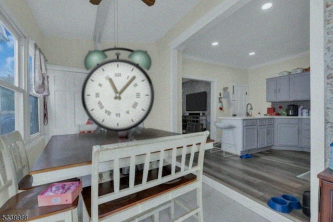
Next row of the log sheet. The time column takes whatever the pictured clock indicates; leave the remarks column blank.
11:07
